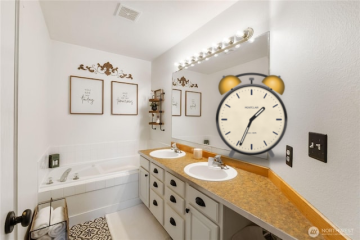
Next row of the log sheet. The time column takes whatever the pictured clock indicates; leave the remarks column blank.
1:34
